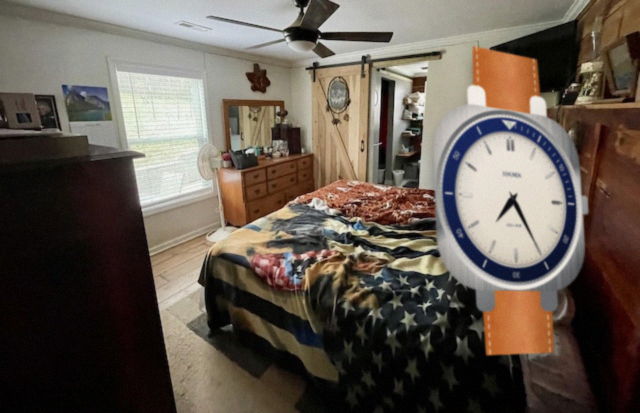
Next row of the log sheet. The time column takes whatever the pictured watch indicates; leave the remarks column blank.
7:25
